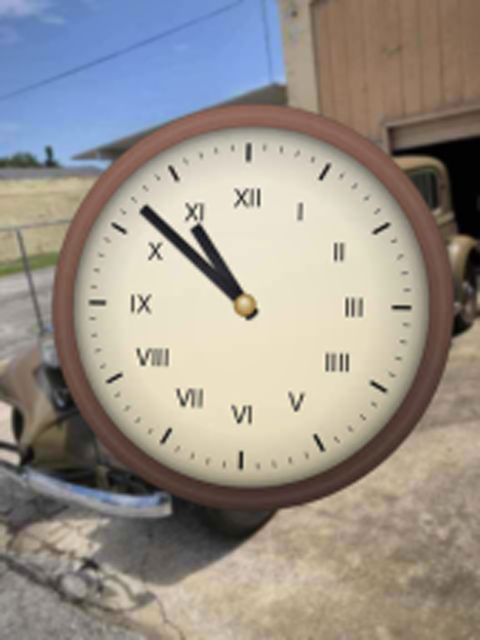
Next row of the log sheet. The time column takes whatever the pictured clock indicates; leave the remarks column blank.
10:52
